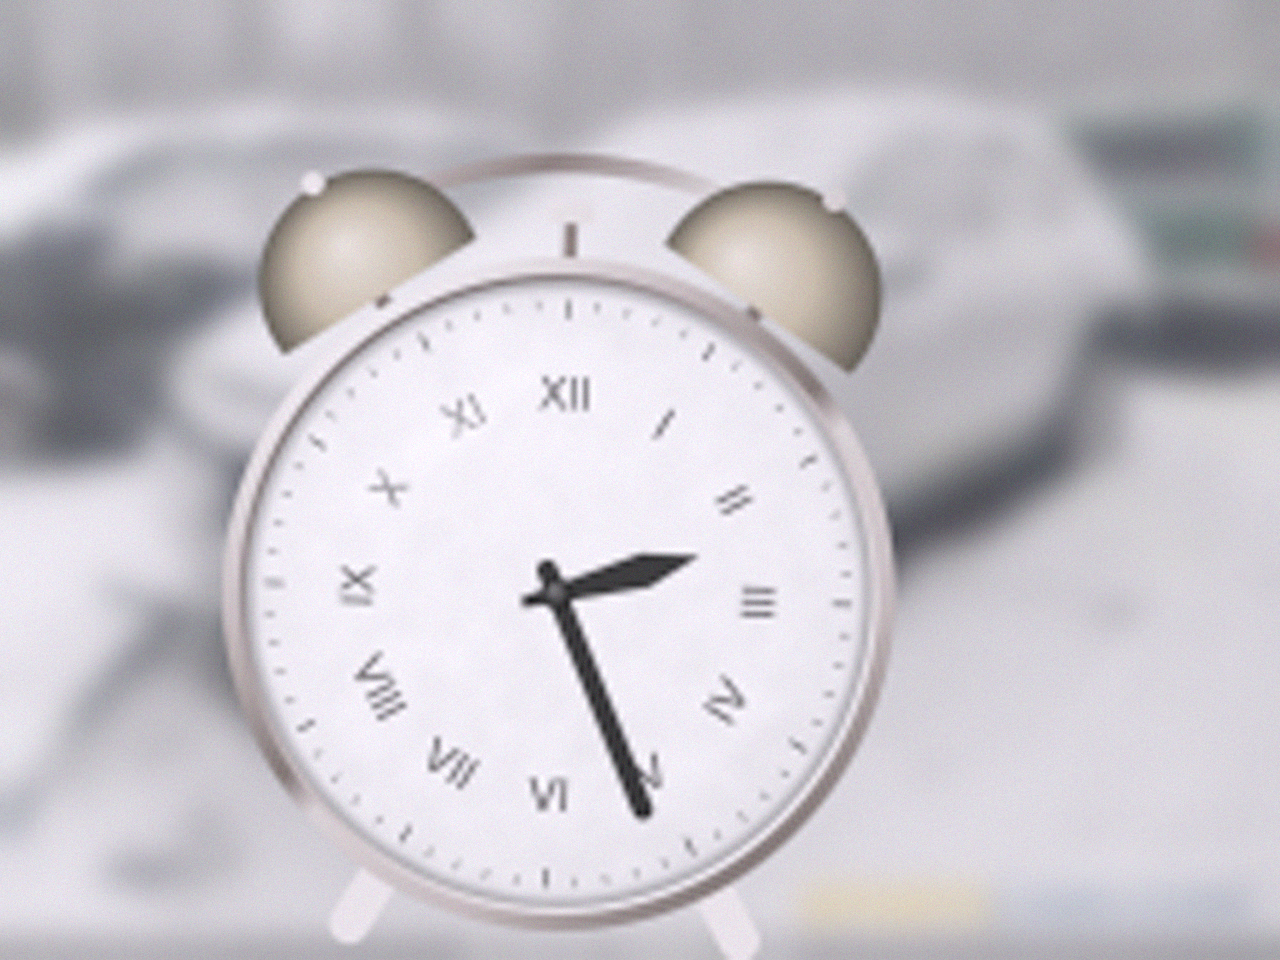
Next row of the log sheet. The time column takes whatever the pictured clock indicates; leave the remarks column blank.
2:26
